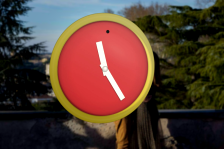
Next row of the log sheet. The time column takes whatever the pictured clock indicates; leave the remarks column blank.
11:24
